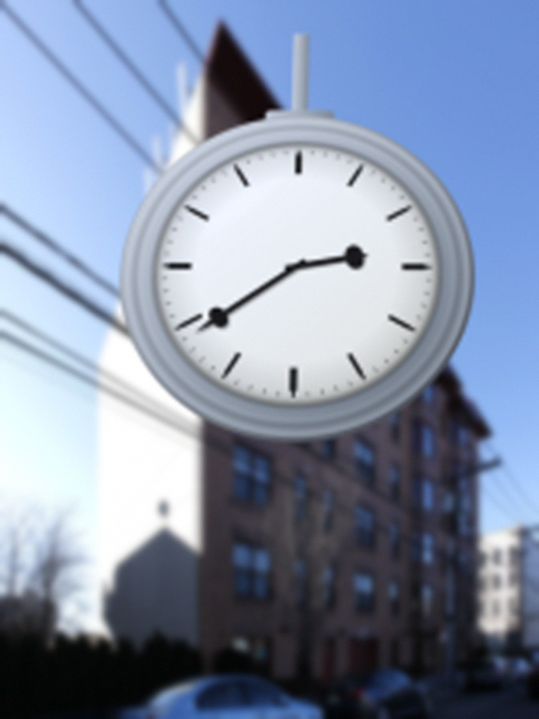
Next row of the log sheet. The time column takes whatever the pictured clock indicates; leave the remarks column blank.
2:39
